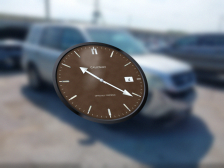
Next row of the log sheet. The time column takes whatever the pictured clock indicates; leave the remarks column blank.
10:21
